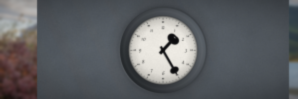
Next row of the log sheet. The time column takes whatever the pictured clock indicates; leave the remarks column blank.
1:25
